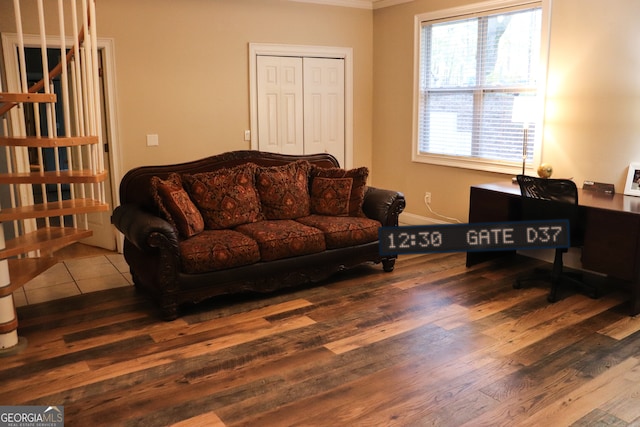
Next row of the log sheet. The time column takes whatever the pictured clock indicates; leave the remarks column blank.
12:30
